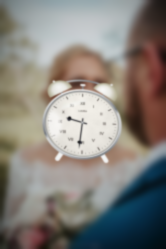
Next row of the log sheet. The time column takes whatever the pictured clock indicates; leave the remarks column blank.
9:31
